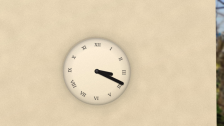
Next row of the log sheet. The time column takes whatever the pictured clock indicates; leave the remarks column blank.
3:19
